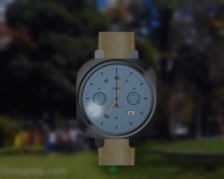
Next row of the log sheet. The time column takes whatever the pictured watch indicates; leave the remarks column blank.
7:04
